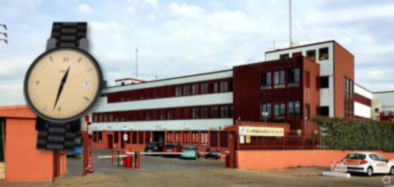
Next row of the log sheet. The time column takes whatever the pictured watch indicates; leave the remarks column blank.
12:32
